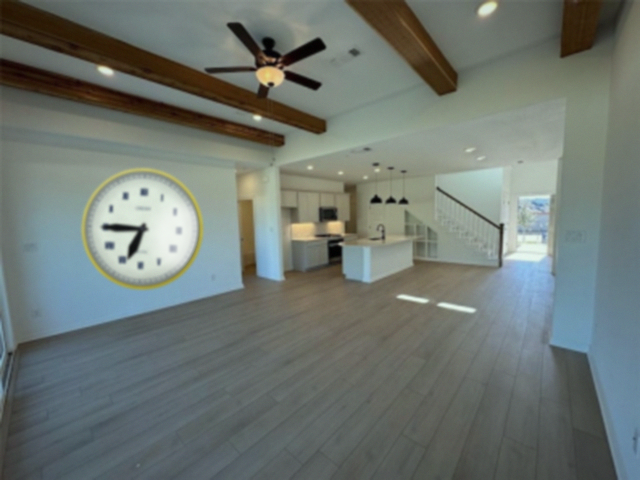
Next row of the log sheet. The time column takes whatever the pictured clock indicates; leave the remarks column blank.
6:45
